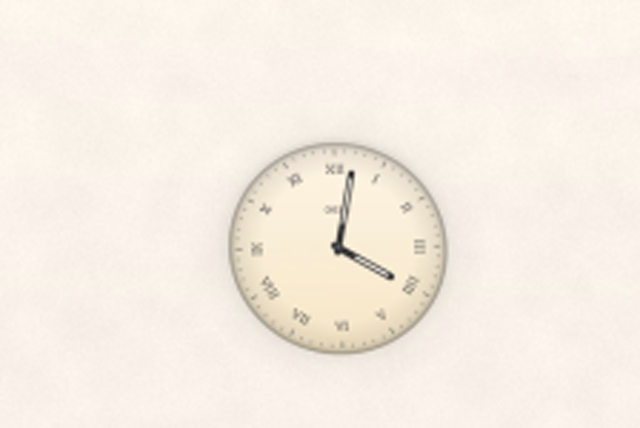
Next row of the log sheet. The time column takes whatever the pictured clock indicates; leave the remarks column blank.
4:02
